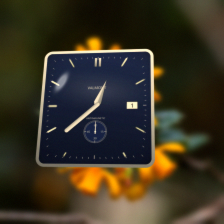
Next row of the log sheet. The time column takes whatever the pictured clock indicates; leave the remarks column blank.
12:38
